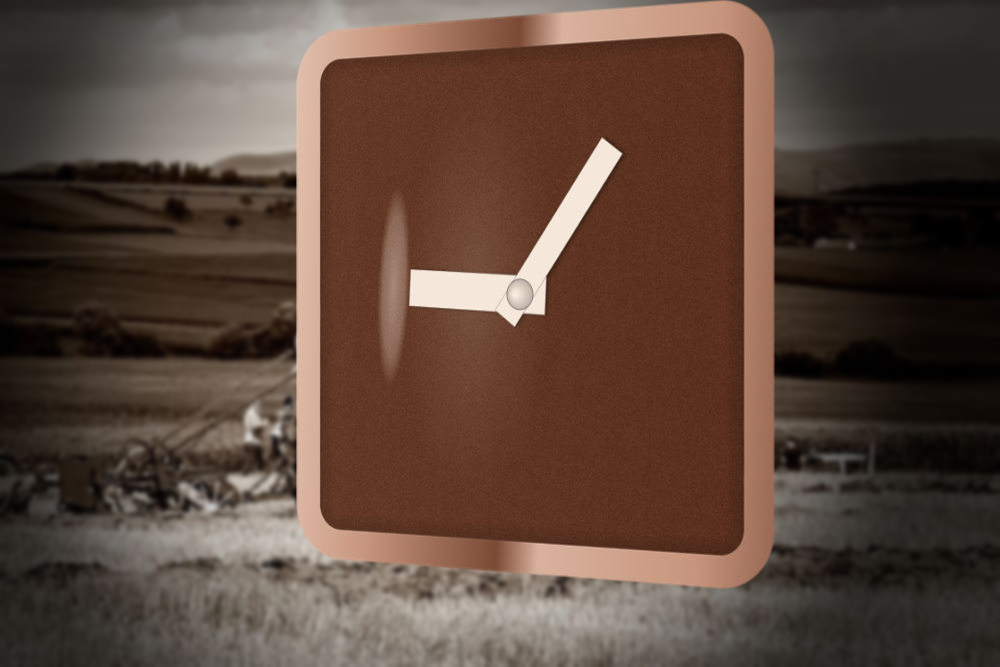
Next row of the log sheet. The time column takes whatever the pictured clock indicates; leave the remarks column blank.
9:06
